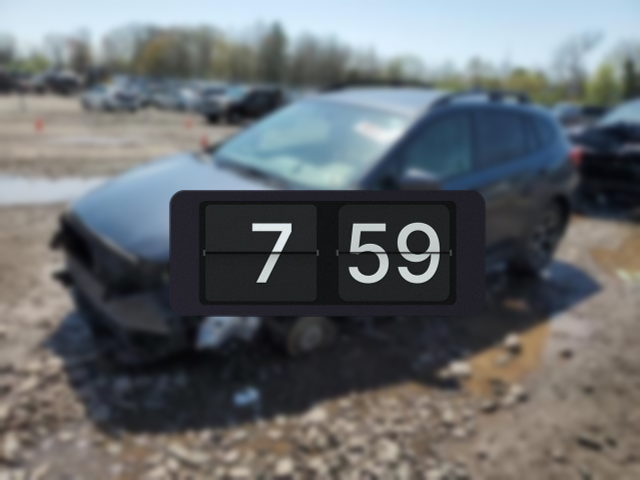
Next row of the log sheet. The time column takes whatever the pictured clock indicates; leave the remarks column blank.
7:59
